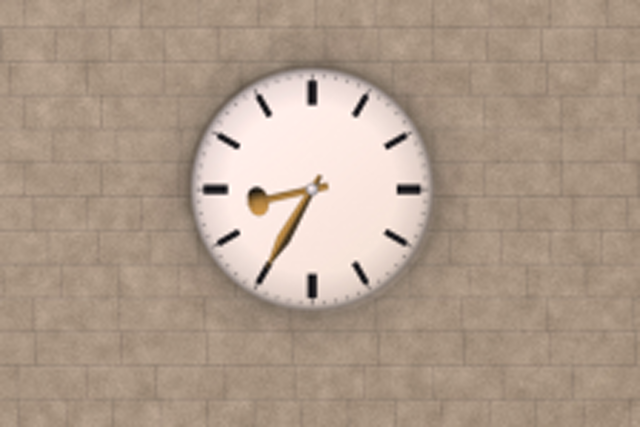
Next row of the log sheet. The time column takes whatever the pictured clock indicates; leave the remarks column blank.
8:35
